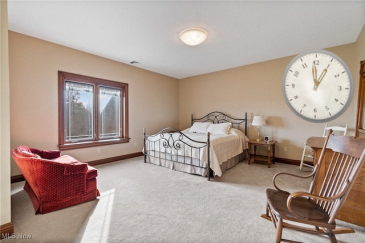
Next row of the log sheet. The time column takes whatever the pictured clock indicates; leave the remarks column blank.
12:59
